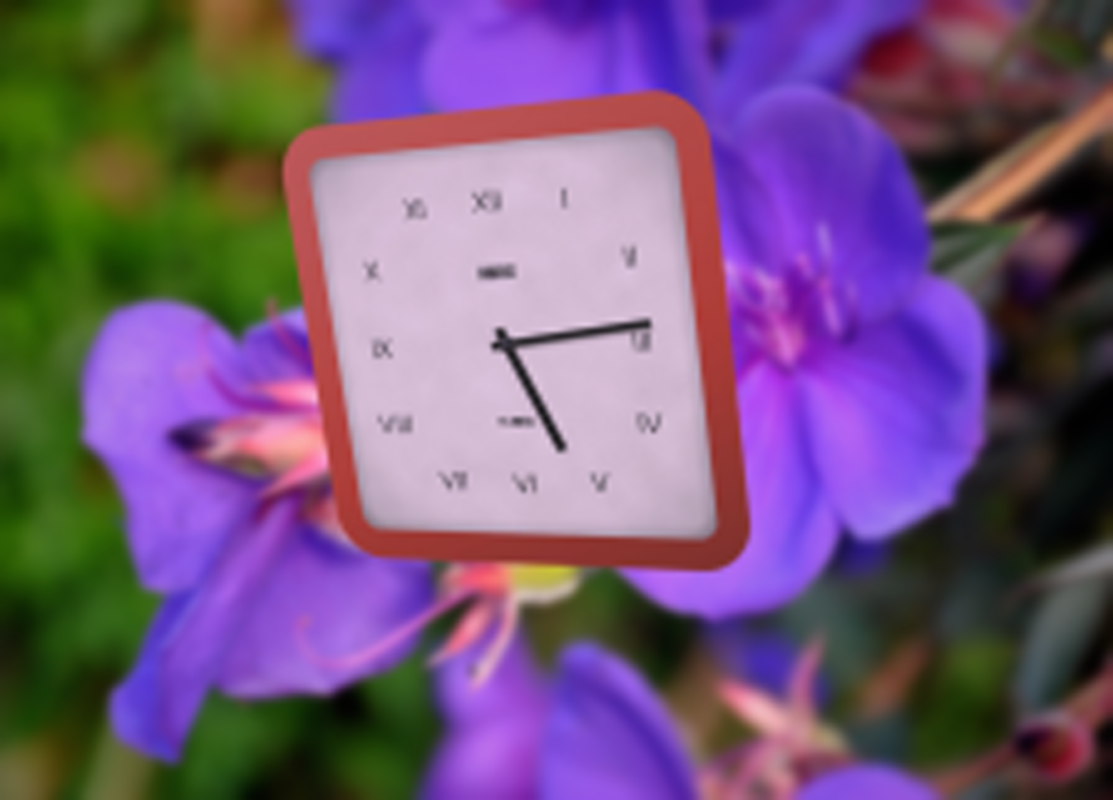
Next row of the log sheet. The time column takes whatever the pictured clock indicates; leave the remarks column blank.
5:14
